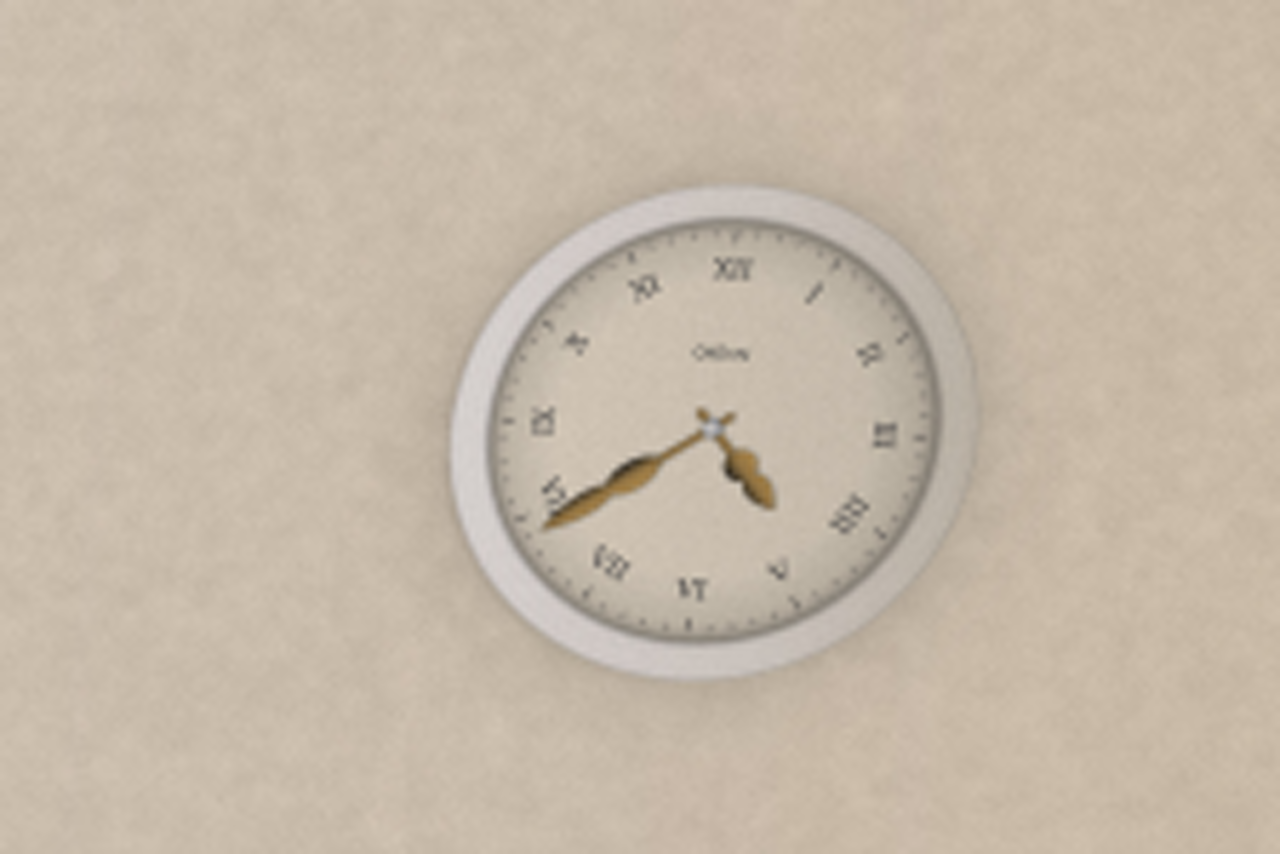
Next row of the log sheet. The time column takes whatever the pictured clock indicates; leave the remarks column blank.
4:39
